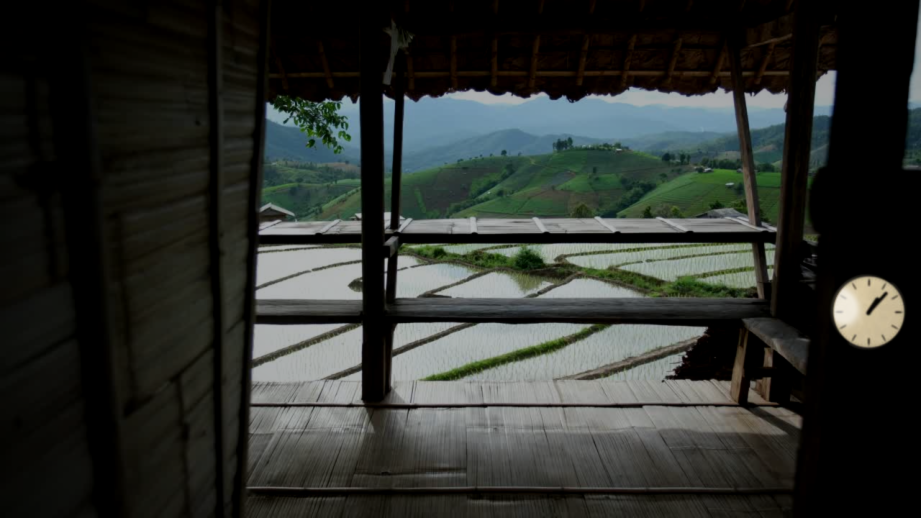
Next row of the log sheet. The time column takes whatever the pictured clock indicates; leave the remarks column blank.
1:07
